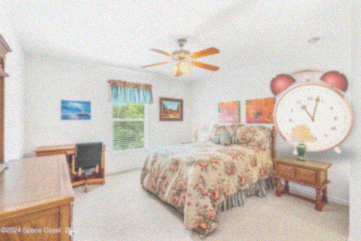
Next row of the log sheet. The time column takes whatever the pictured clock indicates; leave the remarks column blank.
11:03
